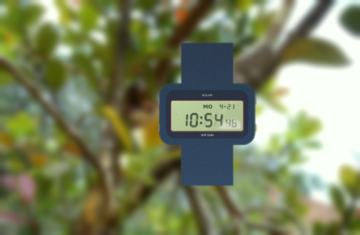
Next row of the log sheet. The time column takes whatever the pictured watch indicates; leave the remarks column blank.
10:54:46
